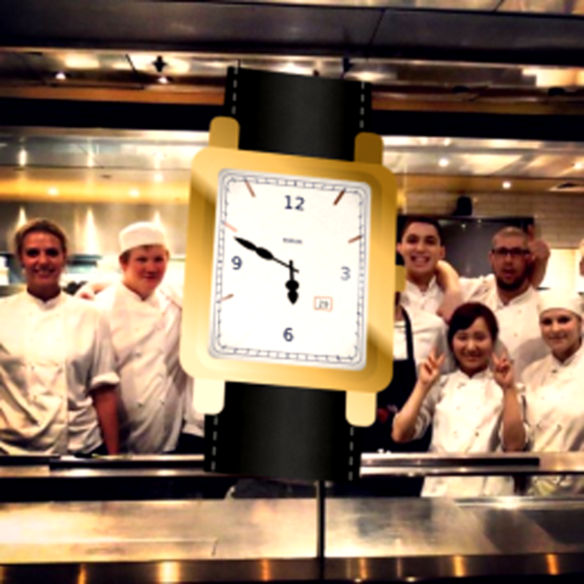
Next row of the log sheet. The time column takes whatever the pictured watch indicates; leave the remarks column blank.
5:49
